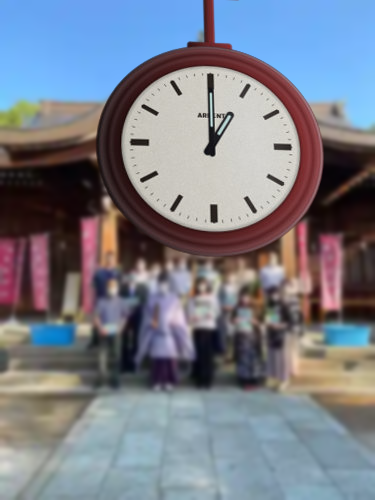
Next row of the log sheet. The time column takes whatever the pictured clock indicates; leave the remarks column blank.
1:00
